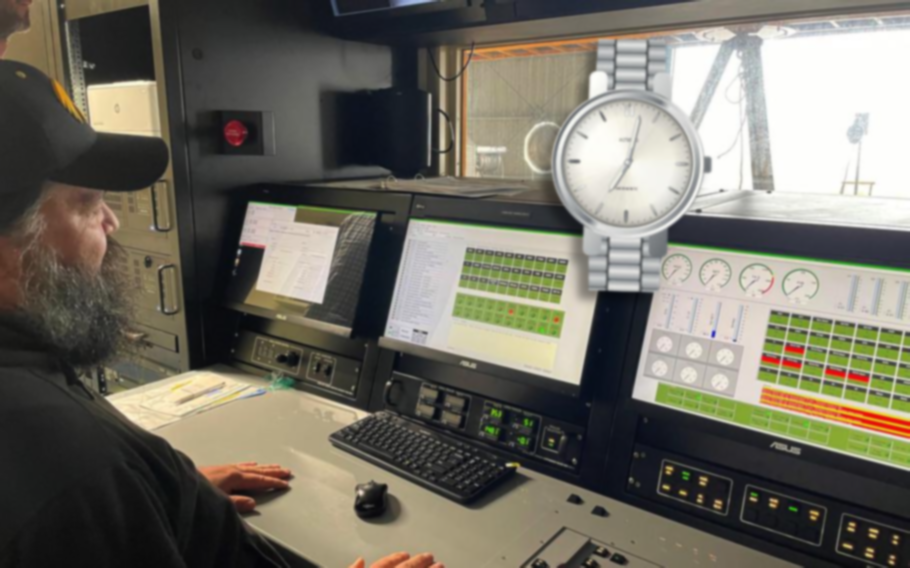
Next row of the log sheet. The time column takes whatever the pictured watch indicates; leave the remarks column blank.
7:02
